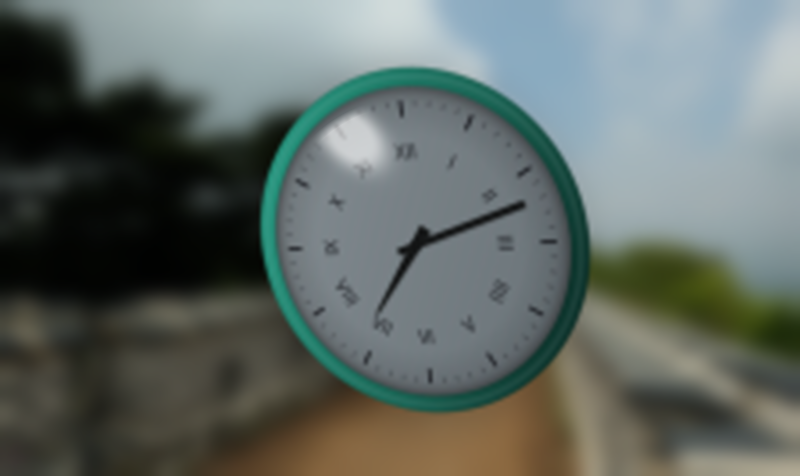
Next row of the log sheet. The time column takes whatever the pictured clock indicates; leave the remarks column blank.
7:12
